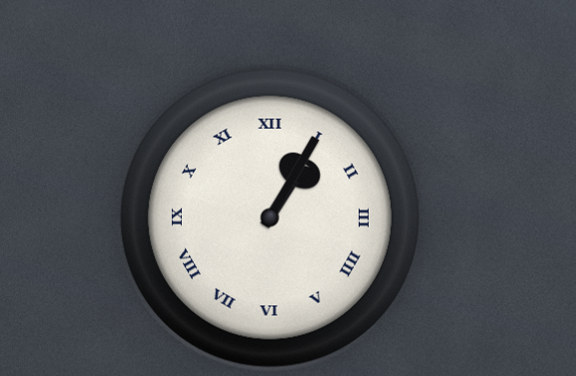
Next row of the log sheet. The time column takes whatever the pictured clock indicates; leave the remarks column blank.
1:05
